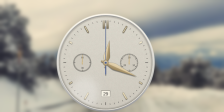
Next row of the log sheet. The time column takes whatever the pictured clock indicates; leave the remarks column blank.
12:19
